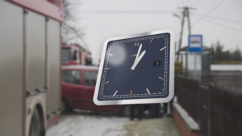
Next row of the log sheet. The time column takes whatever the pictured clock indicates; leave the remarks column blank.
1:02
